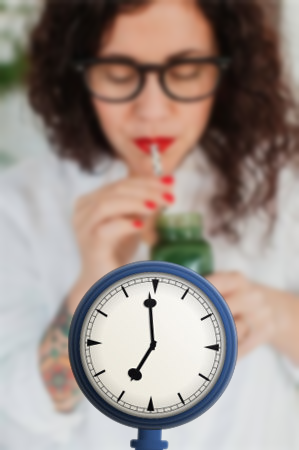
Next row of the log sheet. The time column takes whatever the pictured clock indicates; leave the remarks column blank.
6:59
